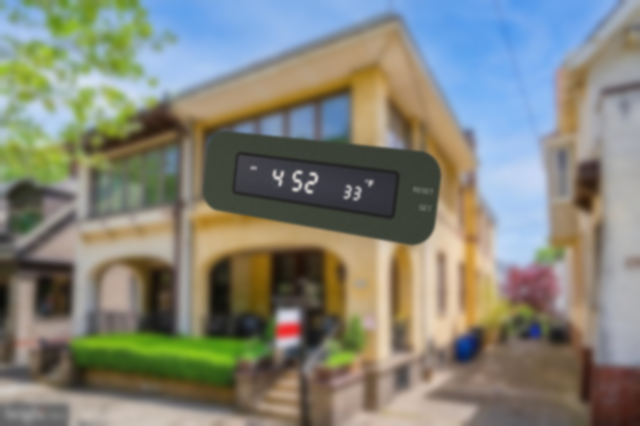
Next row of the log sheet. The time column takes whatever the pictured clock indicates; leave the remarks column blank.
4:52
